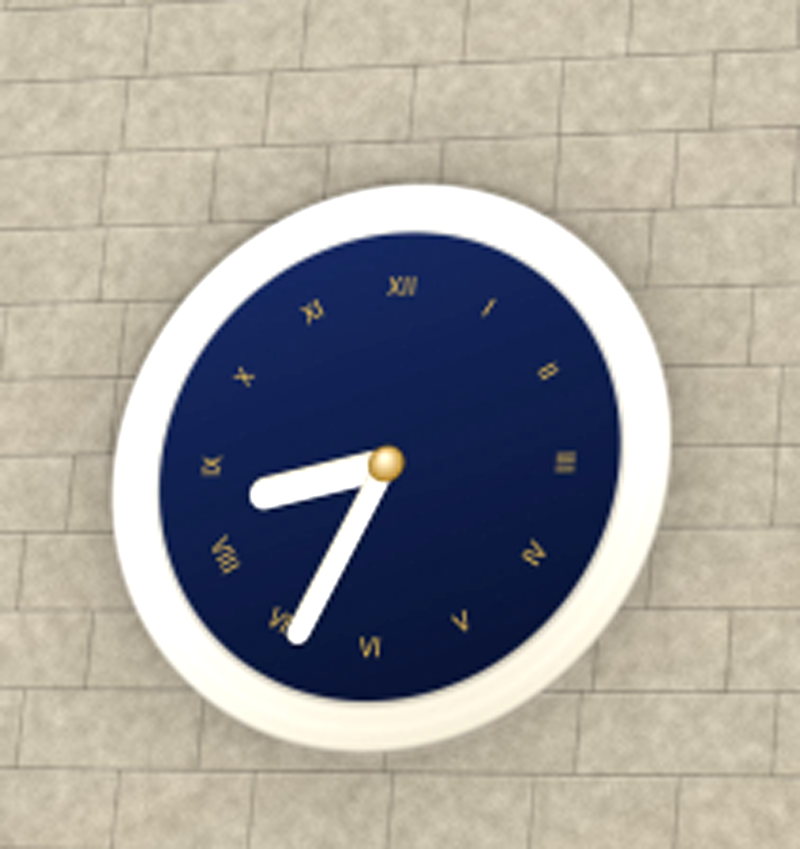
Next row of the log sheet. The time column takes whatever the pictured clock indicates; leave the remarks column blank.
8:34
